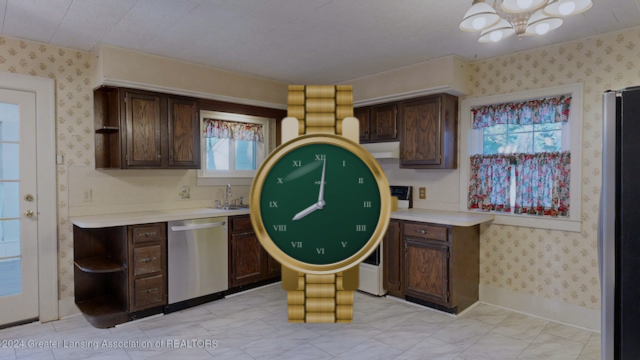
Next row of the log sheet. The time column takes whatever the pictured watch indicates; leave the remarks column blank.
8:01
